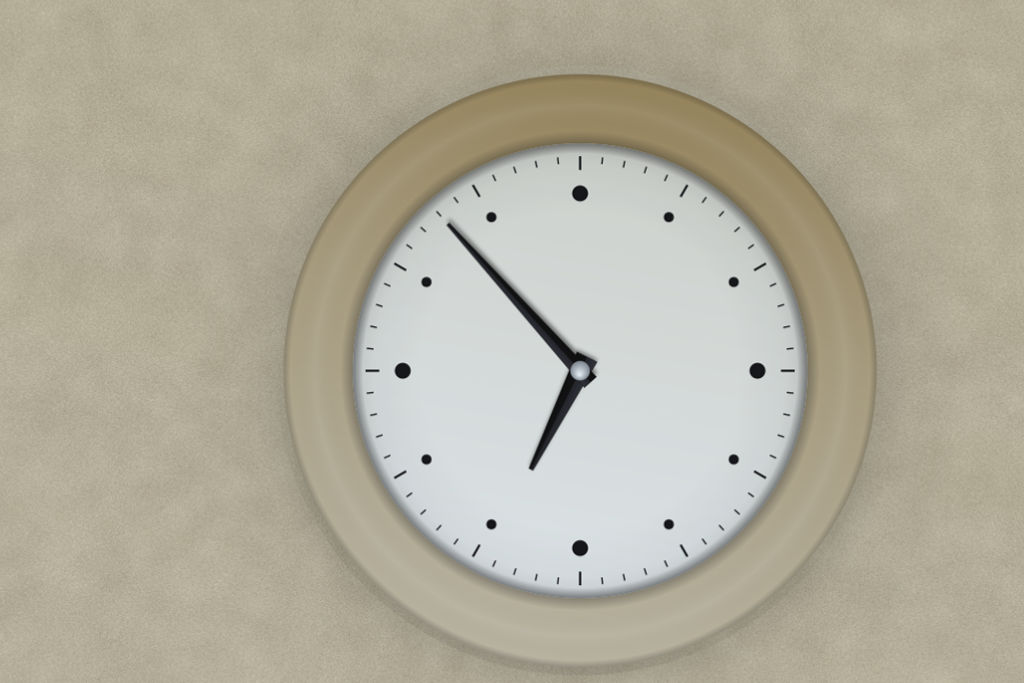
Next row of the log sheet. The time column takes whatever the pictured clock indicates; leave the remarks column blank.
6:53
